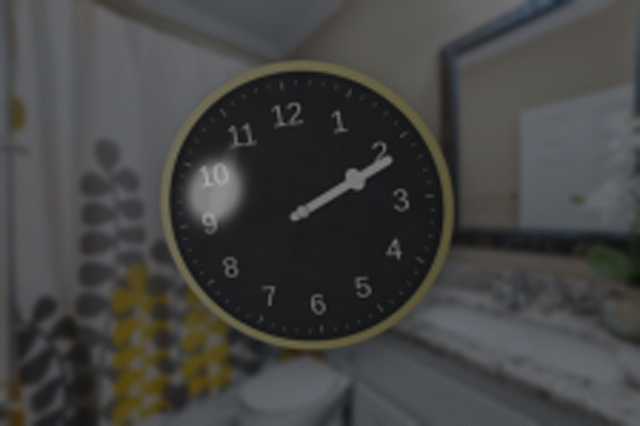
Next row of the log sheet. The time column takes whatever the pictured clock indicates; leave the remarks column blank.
2:11
